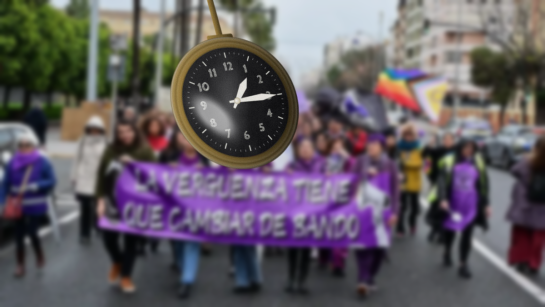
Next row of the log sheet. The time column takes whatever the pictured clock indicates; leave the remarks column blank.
1:15
